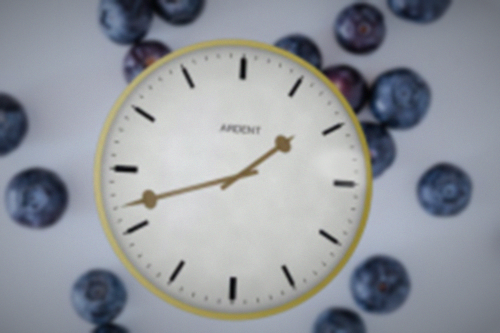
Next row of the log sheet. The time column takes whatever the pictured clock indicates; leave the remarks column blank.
1:42
